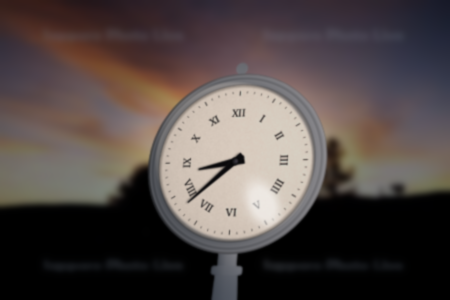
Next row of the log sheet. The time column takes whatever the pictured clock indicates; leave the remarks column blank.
8:38
